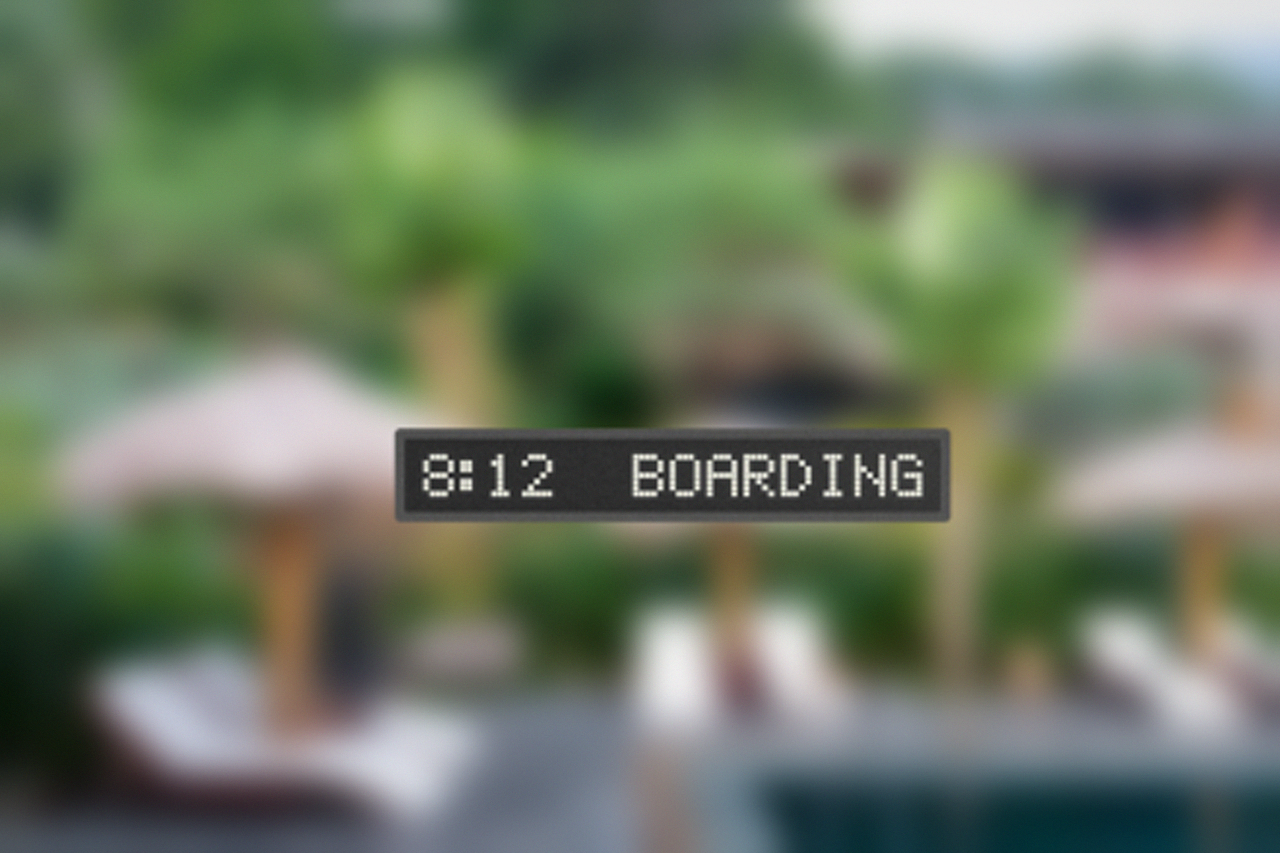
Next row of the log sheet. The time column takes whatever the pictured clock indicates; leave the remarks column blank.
8:12
